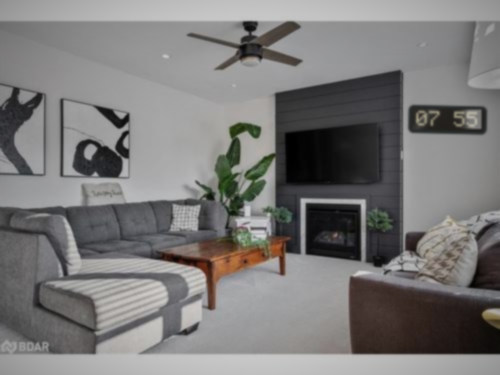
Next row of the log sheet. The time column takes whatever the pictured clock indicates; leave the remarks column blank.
7:55
